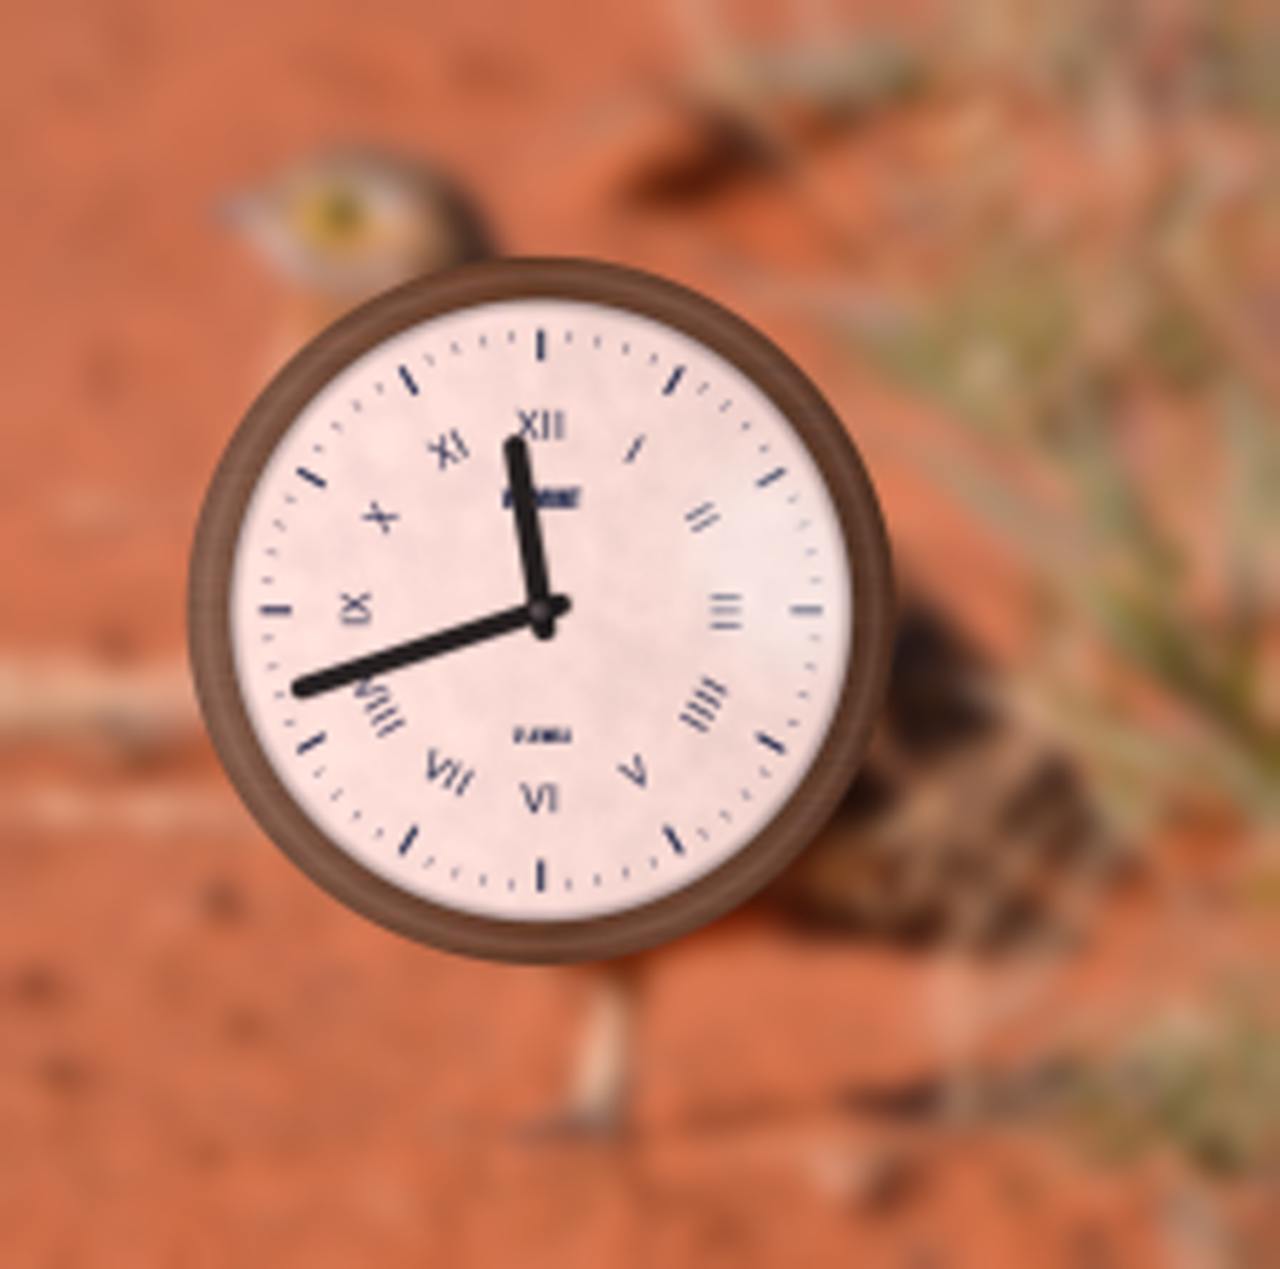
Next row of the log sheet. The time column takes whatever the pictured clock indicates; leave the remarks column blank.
11:42
